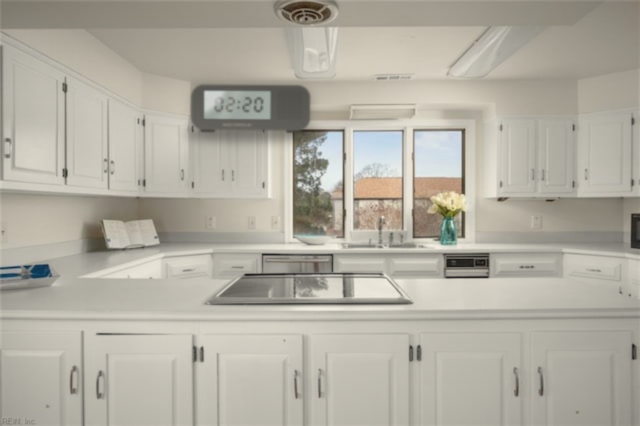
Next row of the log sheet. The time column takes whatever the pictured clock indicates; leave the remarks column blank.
2:20
